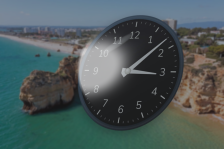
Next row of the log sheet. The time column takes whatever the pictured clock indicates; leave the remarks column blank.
3:08
